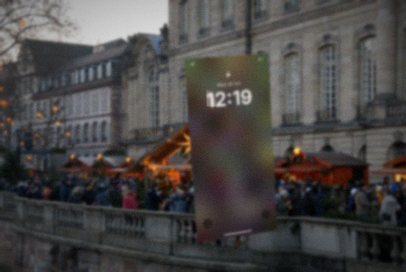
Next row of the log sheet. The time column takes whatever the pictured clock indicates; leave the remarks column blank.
12:19
